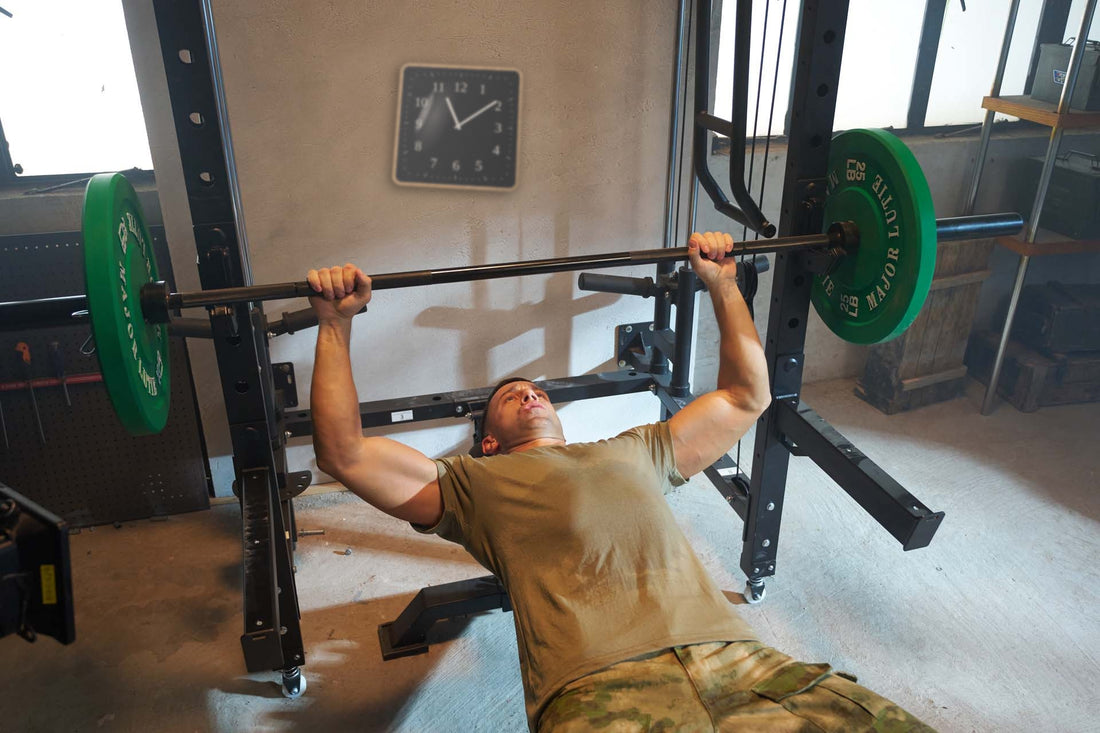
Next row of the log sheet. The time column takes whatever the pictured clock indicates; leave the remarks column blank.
11:09
